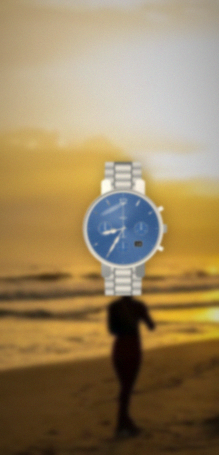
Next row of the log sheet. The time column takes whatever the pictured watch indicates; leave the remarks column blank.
8:35
